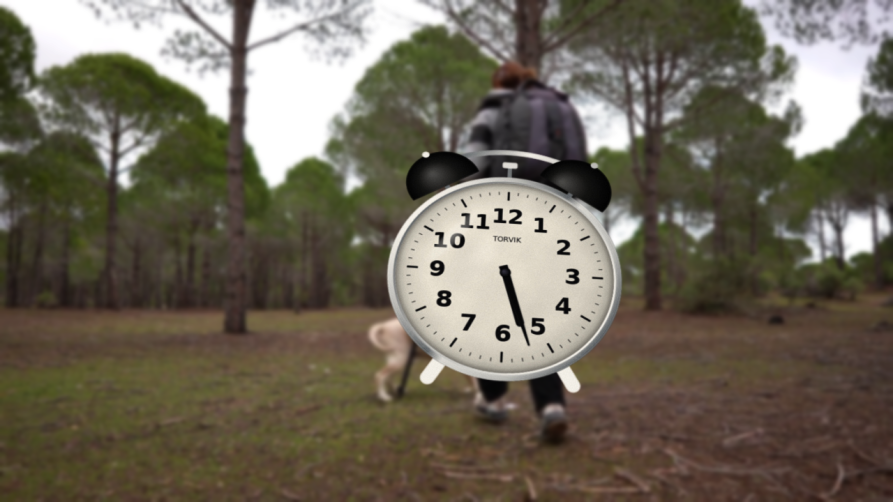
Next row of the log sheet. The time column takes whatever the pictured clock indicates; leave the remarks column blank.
5:27
